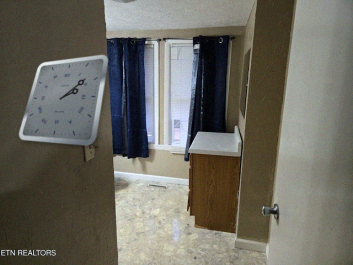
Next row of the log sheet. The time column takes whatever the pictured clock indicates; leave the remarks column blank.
2:08
